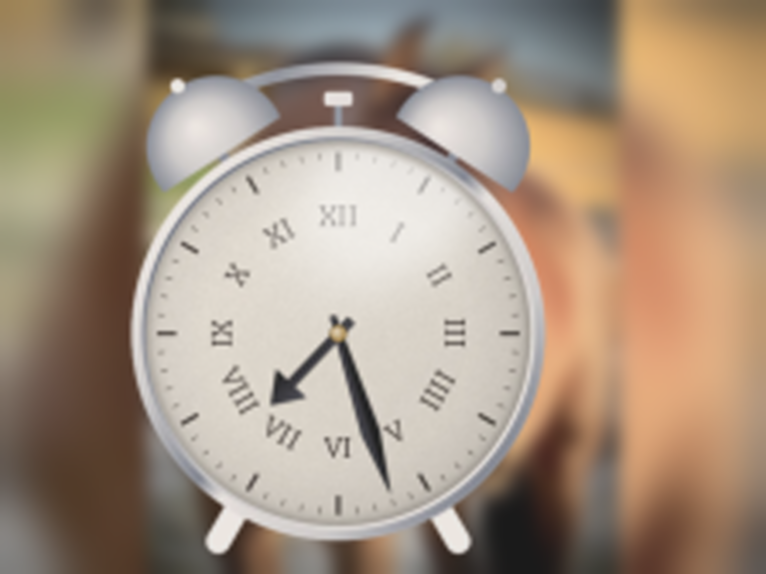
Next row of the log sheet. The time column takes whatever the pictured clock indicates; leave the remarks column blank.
7:27
